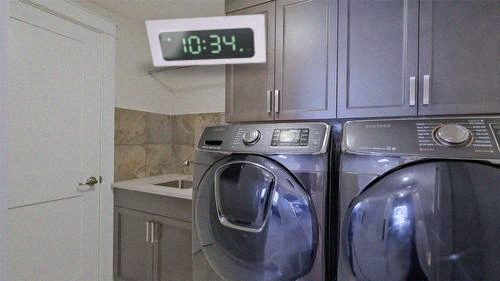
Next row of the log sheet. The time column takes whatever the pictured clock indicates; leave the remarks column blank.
10:34
